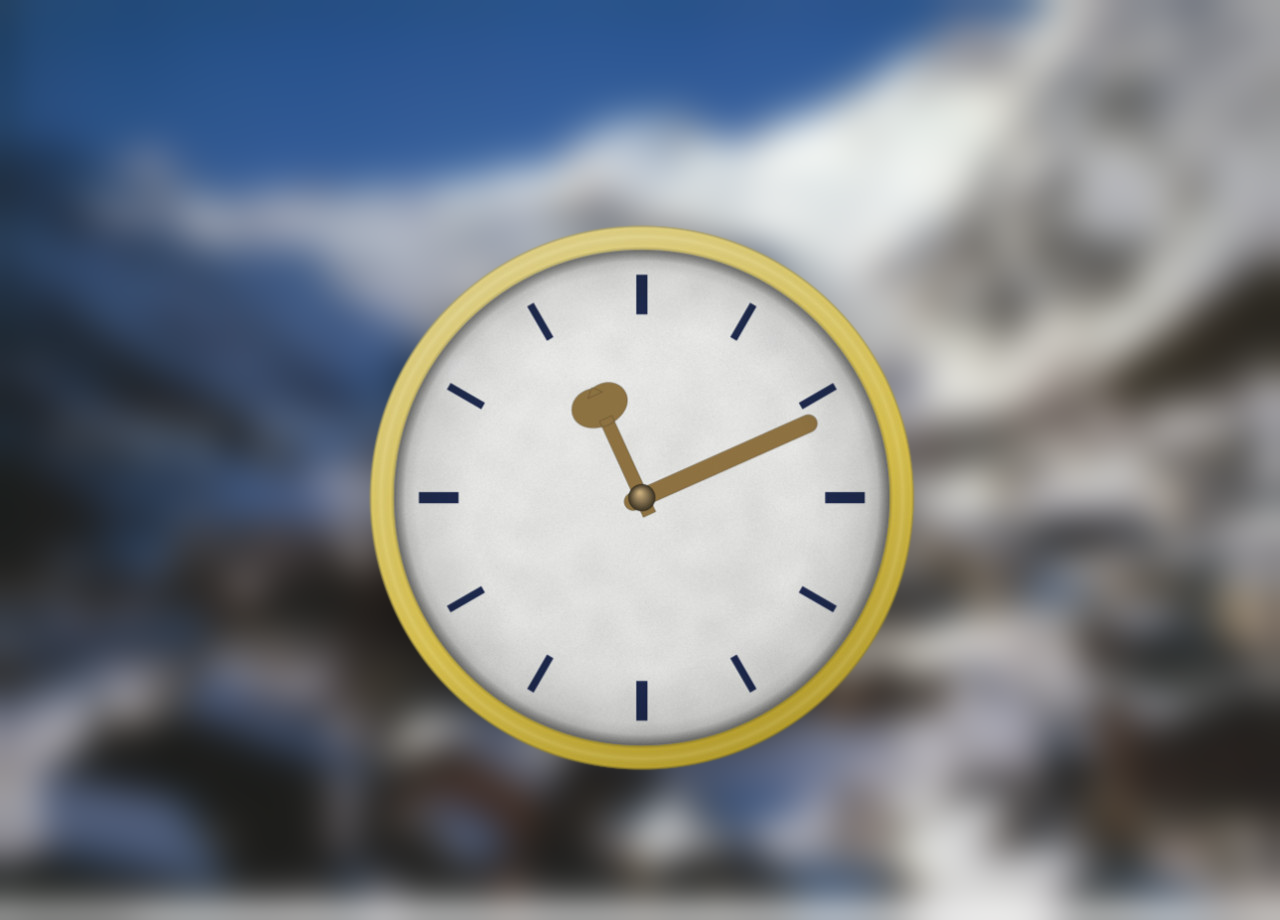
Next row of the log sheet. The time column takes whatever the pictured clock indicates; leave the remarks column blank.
11:11
